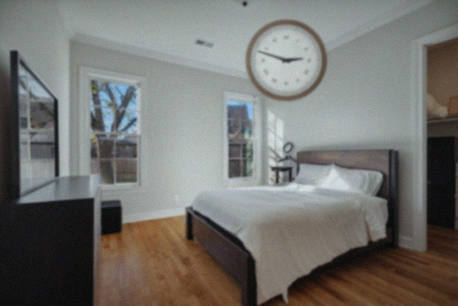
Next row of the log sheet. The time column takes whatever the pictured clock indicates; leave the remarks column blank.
2:48
